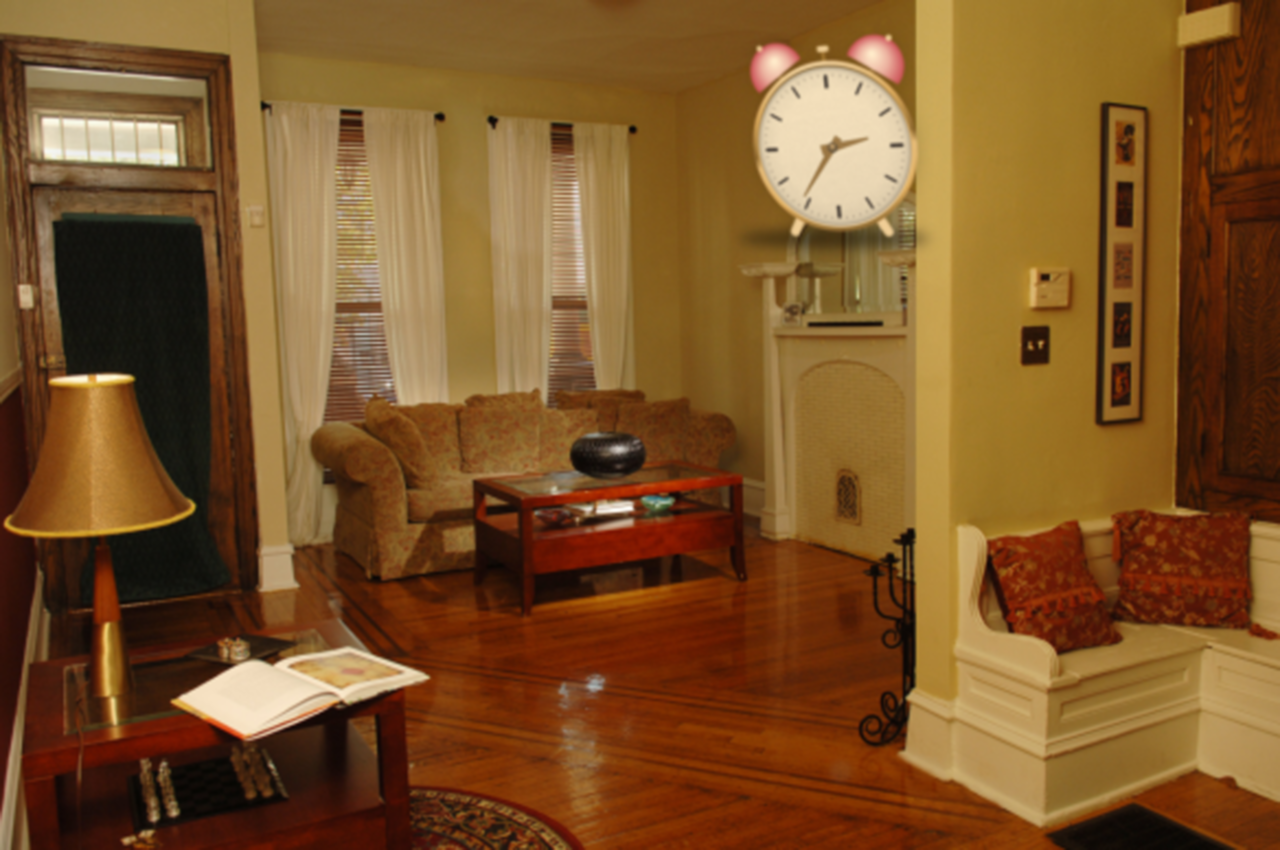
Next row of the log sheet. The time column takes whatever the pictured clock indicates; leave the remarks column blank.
2:36
